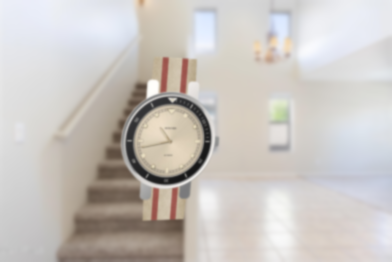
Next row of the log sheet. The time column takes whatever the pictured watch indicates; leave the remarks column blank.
10:43
